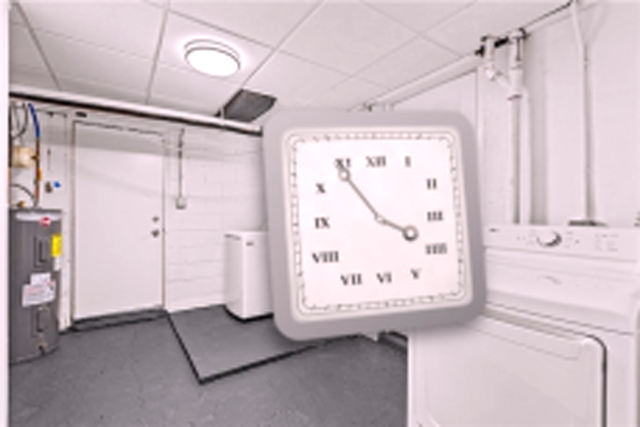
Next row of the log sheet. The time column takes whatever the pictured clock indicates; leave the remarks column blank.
3:54
